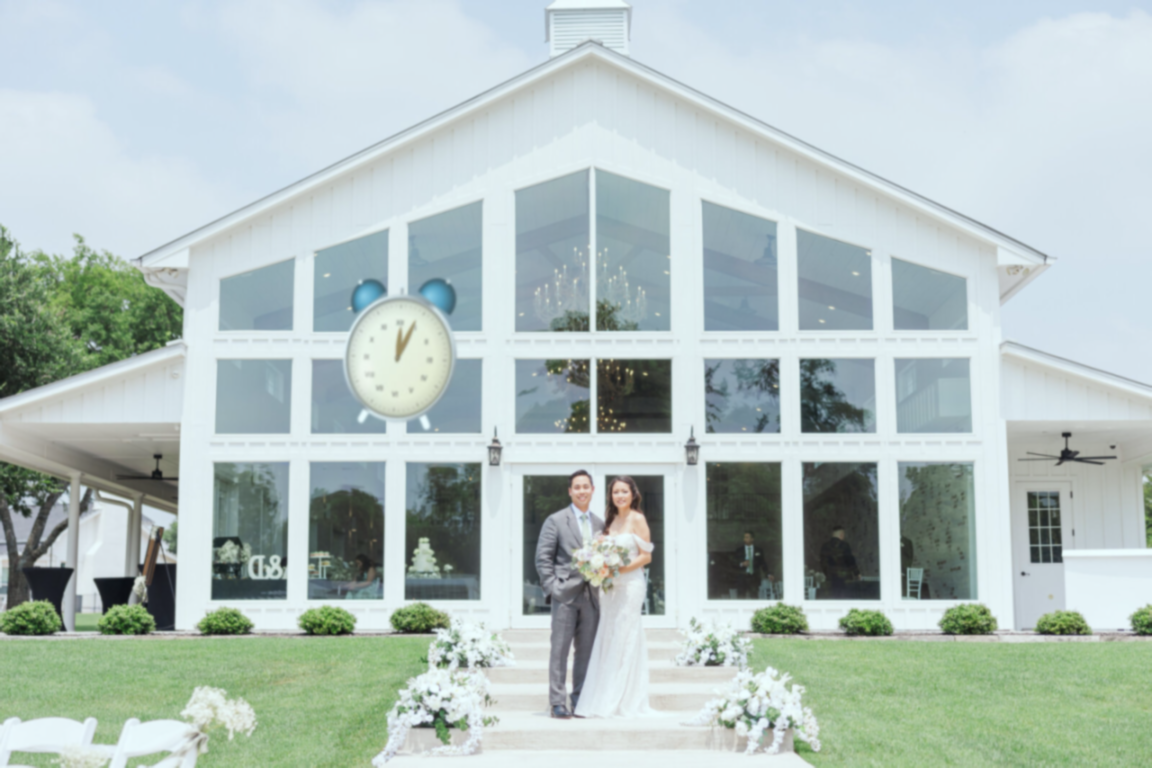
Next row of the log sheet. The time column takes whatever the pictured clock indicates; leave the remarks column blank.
12:04
